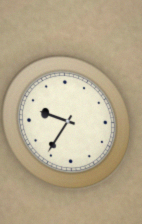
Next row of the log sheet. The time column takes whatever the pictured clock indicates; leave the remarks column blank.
9:36
